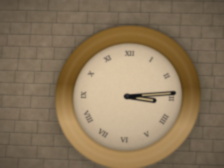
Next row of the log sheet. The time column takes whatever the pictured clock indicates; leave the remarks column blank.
3:14
